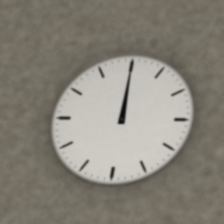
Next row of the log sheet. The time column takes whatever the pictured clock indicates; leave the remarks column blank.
12:00
